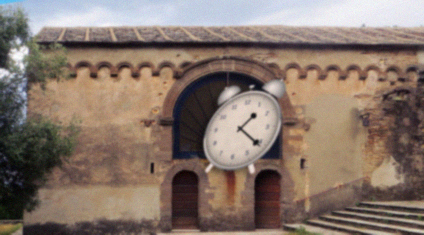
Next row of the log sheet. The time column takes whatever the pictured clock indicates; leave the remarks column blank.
1:21
